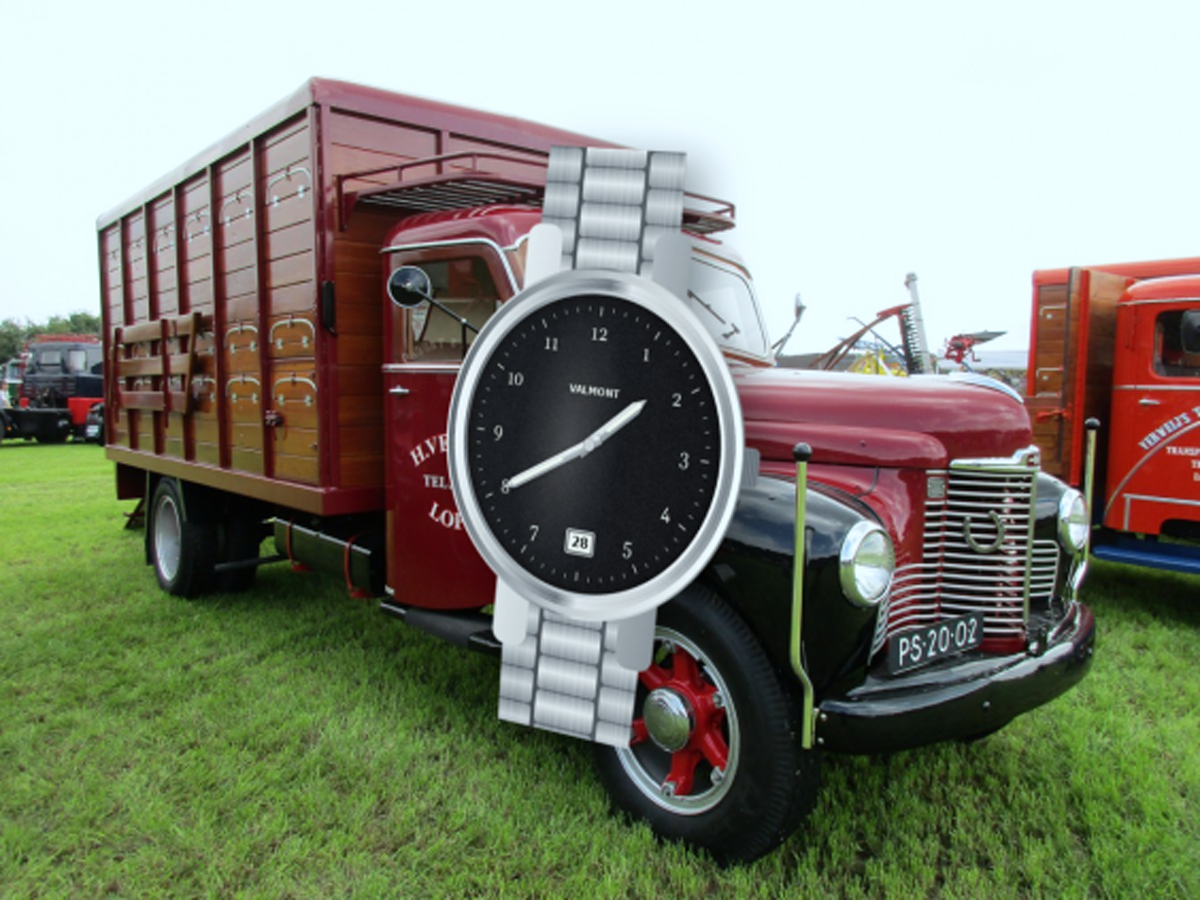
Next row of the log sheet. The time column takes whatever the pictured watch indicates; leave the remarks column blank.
1:40
